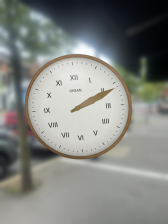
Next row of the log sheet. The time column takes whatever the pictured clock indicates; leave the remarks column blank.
2:11
